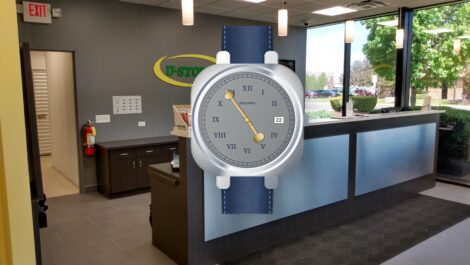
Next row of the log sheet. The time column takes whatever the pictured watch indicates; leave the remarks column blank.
4:54
